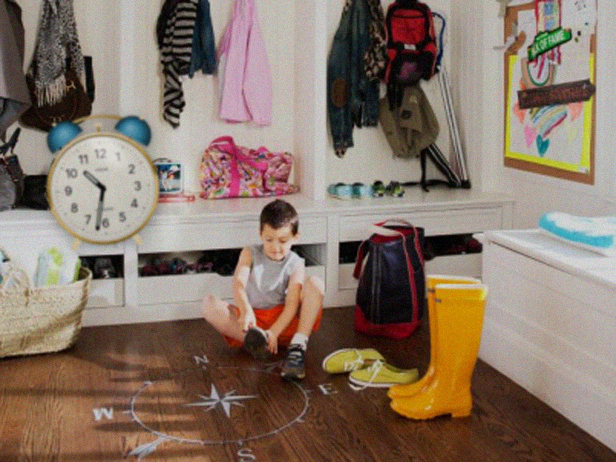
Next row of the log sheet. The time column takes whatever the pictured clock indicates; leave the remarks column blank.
10:32
